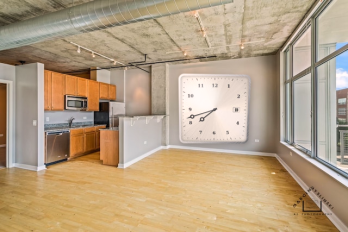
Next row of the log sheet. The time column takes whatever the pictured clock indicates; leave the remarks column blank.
7:42
